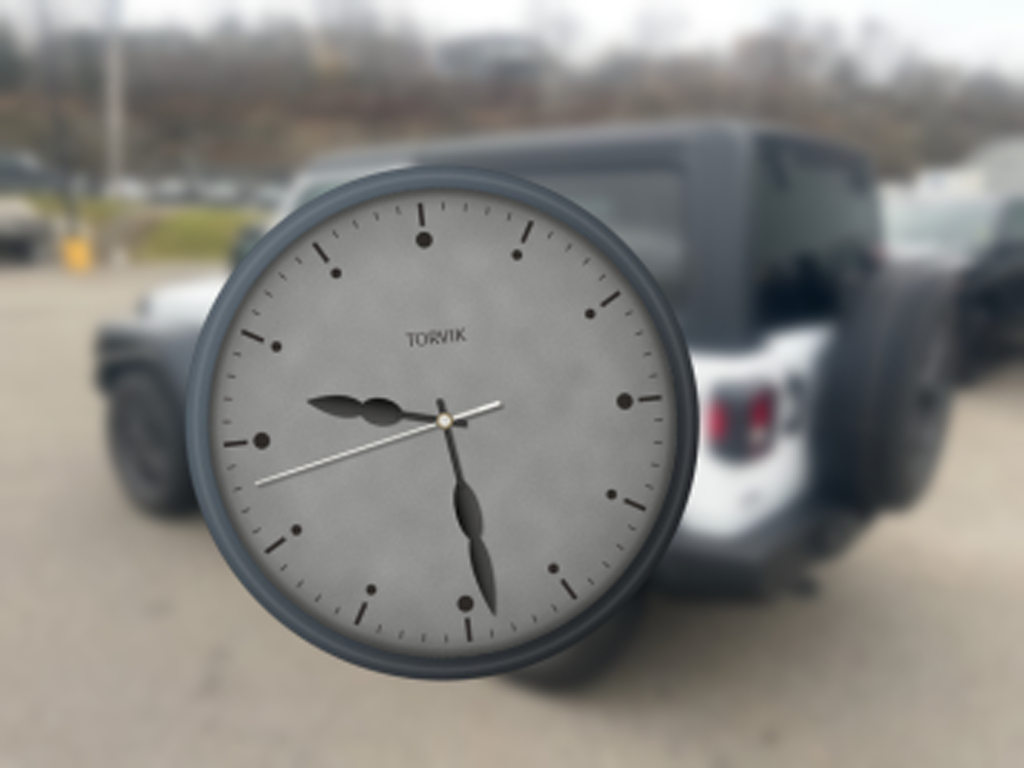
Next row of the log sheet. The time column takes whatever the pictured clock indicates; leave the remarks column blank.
9:28:43
